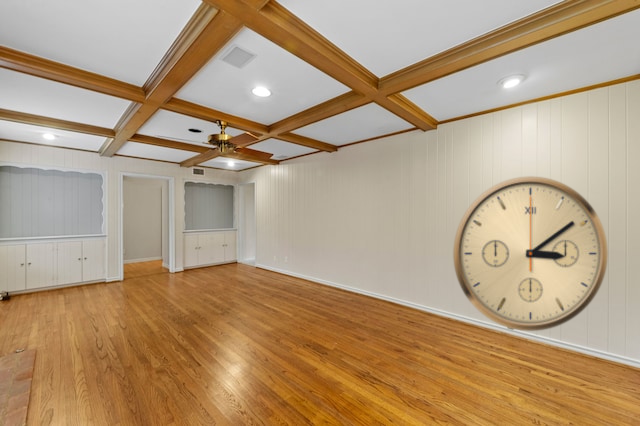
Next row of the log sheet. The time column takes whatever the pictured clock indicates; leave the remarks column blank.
3:09
